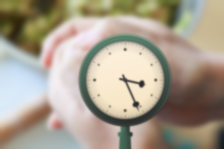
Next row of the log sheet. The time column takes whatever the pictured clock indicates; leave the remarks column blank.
3:26
